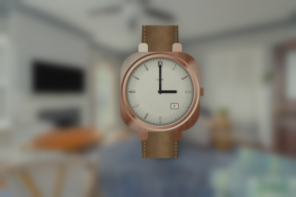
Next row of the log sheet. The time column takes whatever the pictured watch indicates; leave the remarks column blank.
3:00
